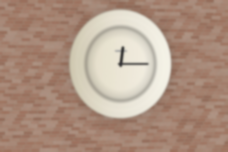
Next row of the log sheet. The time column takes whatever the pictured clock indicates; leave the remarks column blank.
12:15
